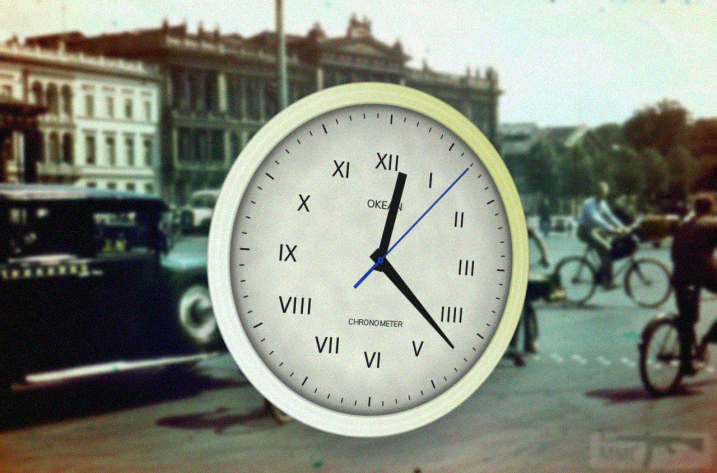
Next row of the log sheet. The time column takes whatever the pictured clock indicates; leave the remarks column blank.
12:22:07
